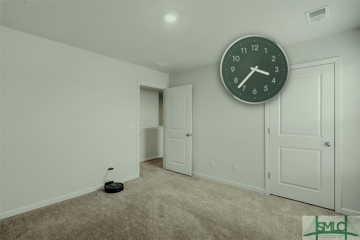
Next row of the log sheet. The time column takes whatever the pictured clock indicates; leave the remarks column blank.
3:37
